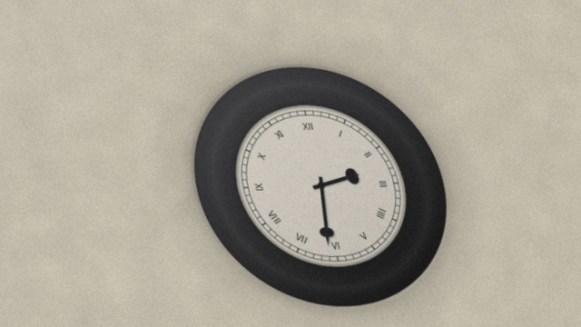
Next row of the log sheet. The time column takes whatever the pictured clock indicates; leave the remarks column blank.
2:31
